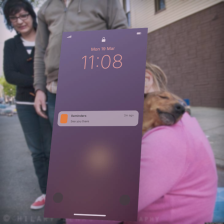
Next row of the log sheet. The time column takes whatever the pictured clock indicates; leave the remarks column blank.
11:08
